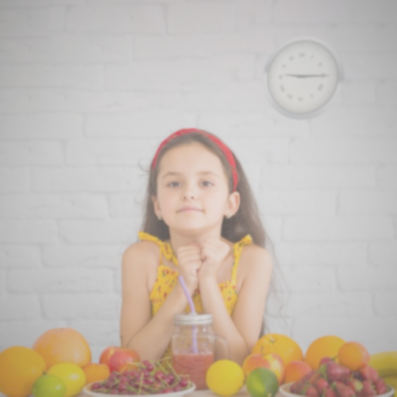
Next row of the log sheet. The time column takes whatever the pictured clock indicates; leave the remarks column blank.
9:15
